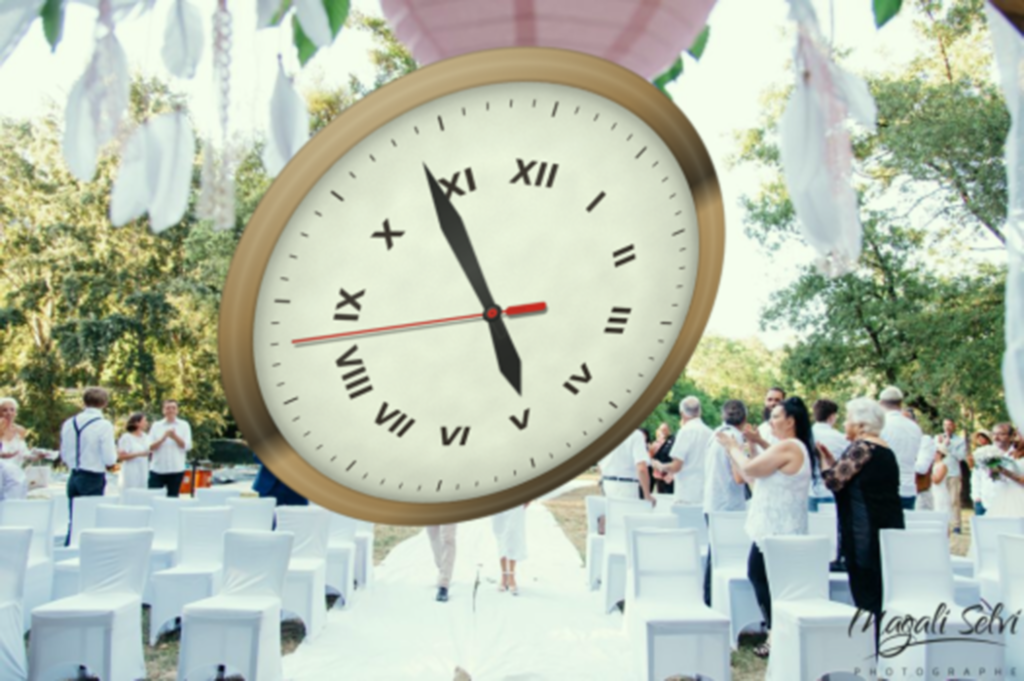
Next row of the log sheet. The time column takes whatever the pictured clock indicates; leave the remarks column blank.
4:53:43
